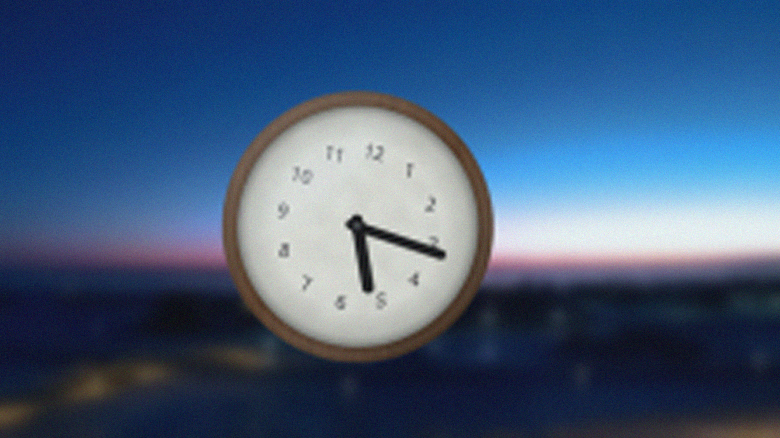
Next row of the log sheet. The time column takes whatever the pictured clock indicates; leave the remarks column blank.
5:16
